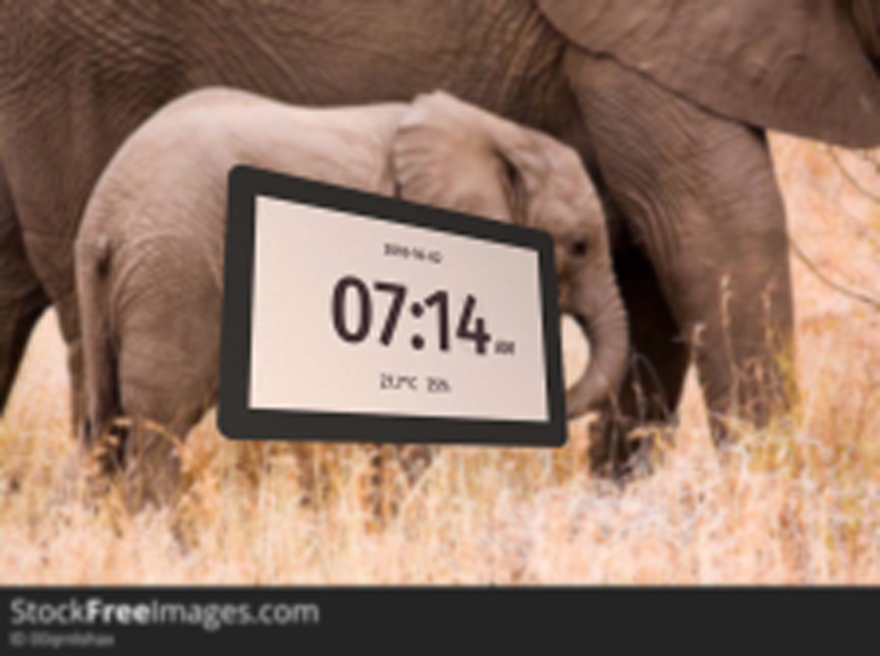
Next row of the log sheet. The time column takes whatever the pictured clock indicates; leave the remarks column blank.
7:14
